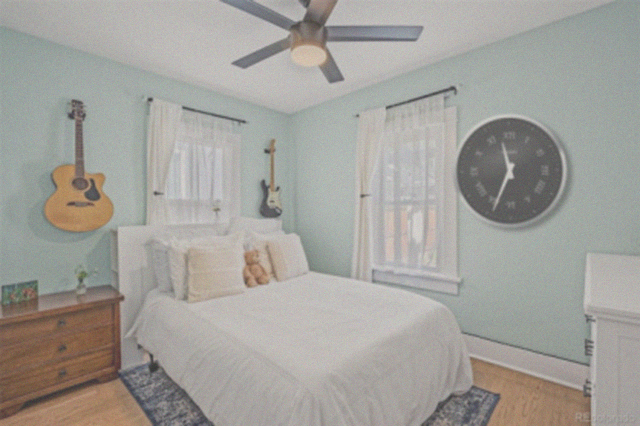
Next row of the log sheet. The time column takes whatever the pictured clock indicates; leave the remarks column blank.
11:34
